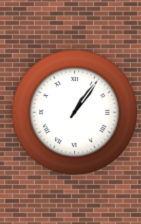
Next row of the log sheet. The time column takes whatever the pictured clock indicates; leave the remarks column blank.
1:06
